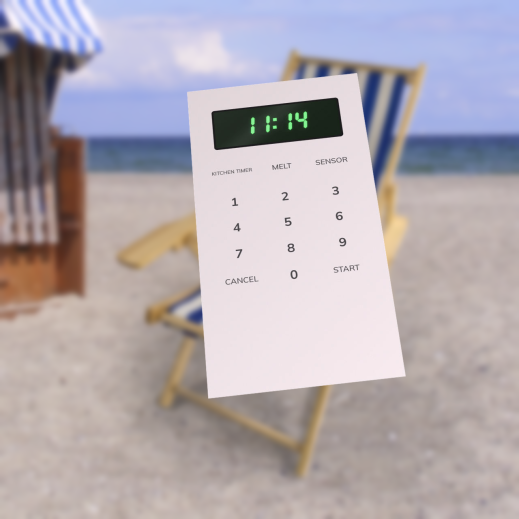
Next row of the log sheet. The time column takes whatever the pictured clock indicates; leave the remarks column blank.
11:14
